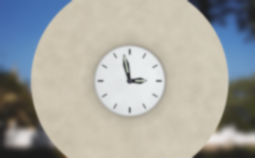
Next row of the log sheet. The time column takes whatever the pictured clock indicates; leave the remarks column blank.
2:58
